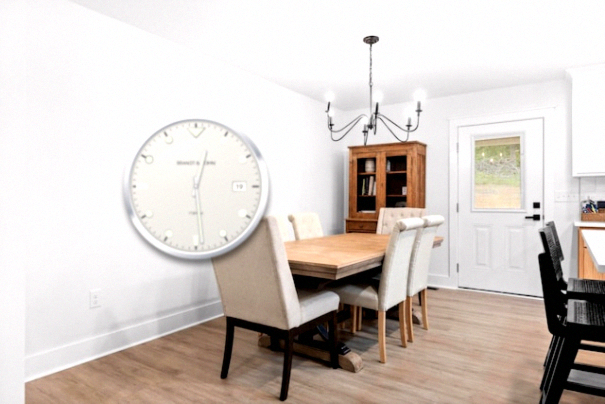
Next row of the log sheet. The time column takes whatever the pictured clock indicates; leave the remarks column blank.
12:29
